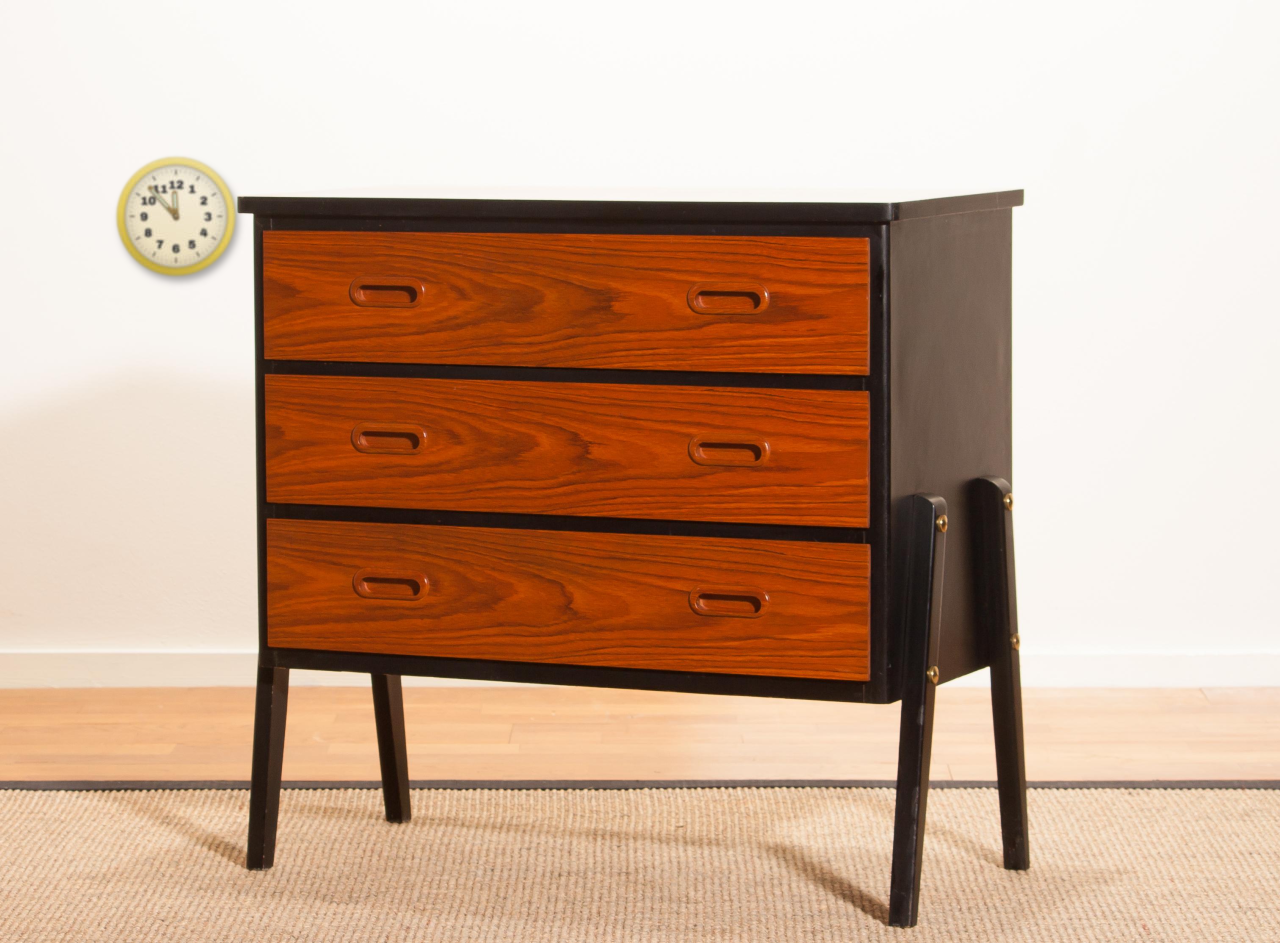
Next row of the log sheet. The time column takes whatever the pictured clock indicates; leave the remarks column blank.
11:53
